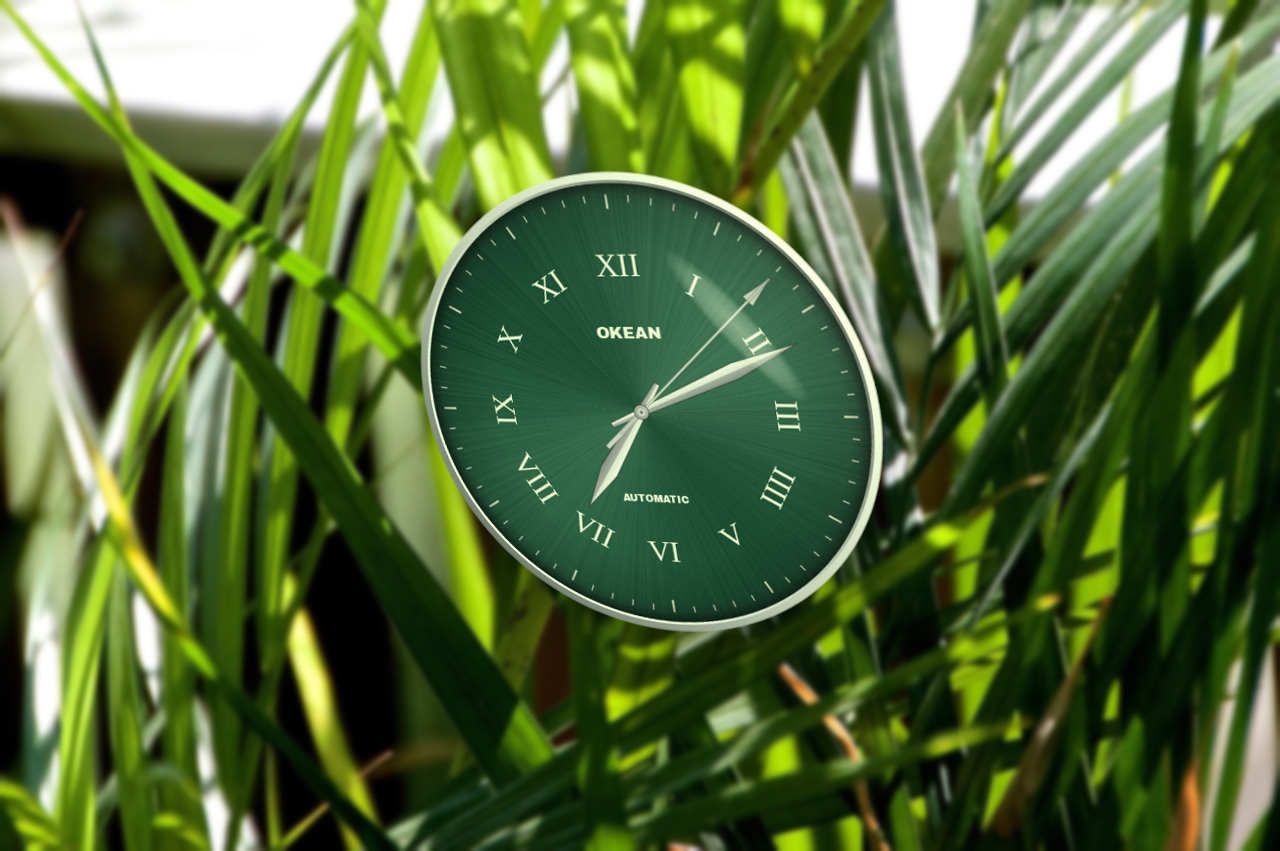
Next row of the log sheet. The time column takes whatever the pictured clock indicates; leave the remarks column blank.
7:11:08
